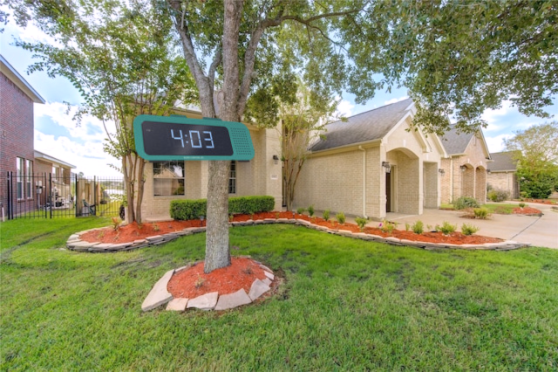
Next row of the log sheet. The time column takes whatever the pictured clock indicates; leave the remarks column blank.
4:03
